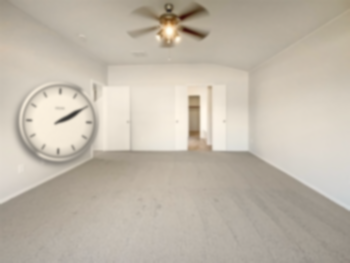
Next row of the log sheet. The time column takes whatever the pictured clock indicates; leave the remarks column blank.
2:10
